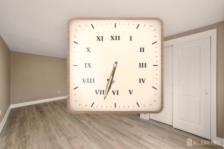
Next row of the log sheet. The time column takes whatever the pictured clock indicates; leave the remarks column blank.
6:33
